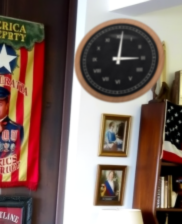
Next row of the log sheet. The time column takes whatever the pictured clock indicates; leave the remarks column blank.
3:01
